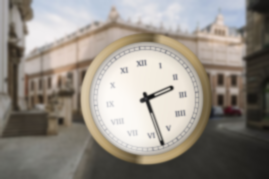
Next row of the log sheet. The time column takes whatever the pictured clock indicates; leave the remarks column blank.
2:28
